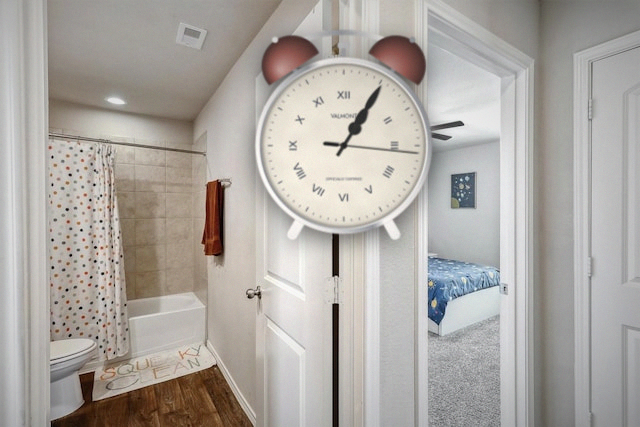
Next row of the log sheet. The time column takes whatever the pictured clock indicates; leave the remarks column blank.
1:05:16
